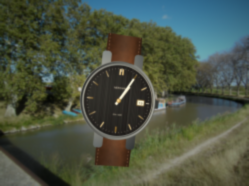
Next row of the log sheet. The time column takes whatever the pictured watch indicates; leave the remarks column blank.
1:05
